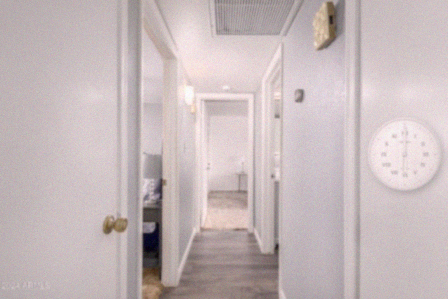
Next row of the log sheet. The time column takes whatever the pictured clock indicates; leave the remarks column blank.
6:00
